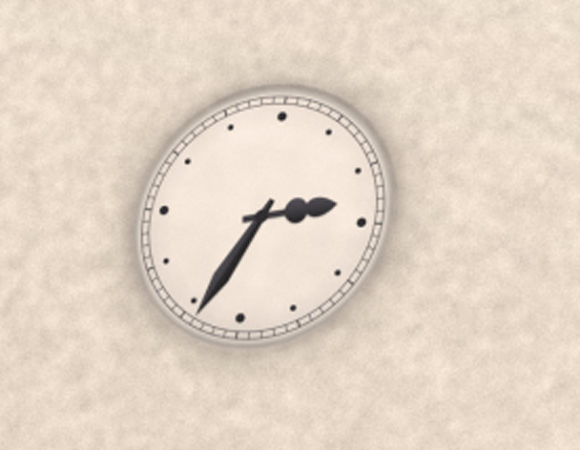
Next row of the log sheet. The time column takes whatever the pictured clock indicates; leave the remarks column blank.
2:34
